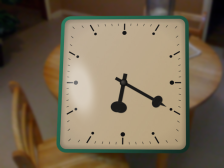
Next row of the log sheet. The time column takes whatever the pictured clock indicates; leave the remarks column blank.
6:20
